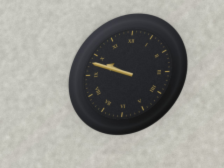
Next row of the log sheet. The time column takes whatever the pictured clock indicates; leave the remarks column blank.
9:48
